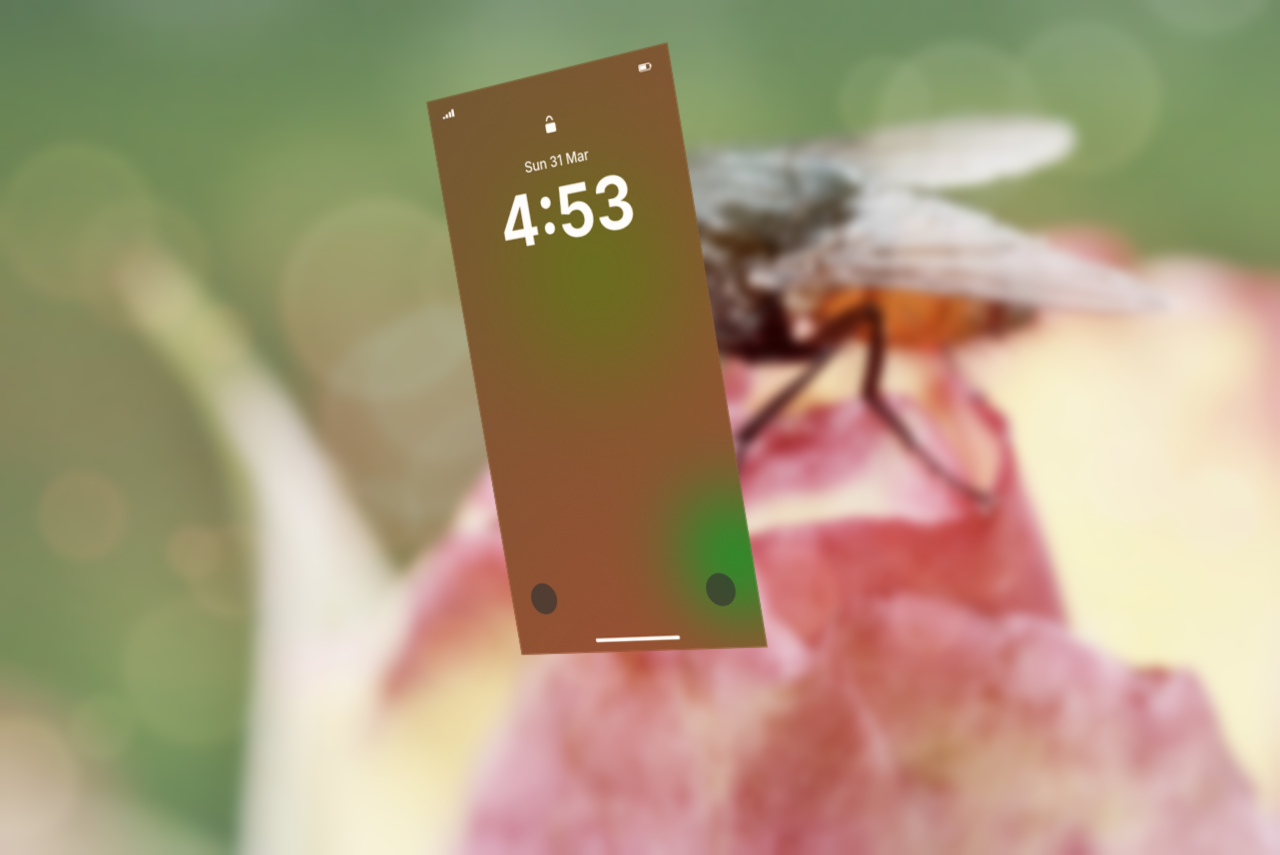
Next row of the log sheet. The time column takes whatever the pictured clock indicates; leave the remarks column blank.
4:53
